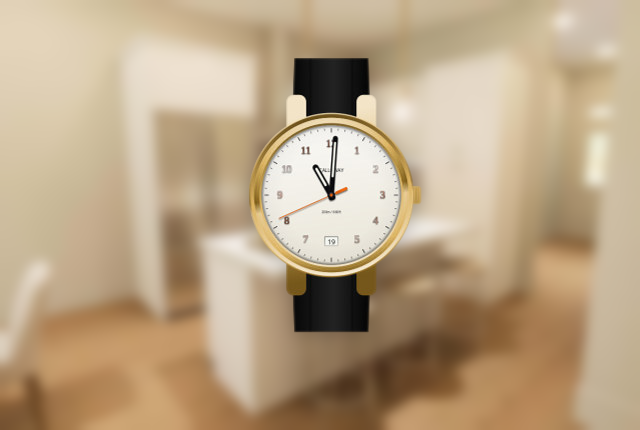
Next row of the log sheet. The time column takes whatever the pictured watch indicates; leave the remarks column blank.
11:00:41
